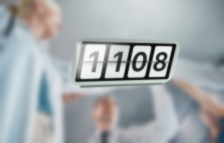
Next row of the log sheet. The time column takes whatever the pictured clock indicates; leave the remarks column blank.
11:08
